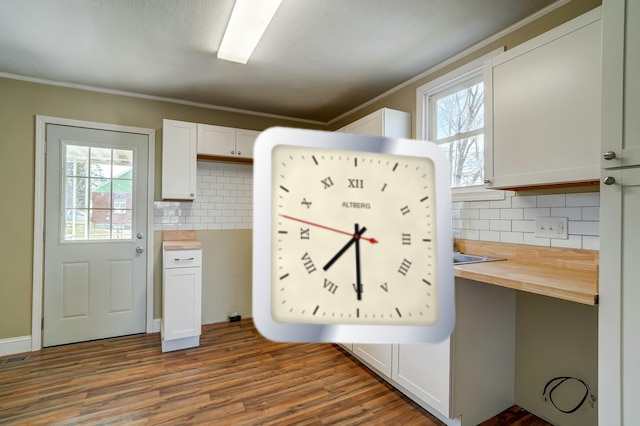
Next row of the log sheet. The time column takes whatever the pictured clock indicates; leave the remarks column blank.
7:29:47
